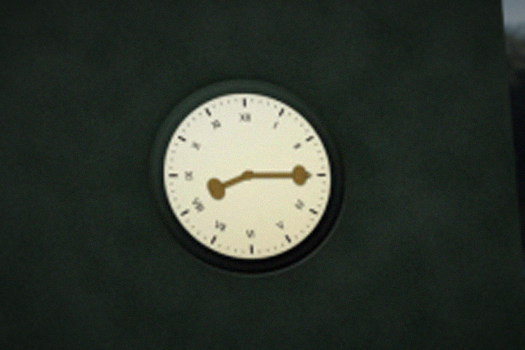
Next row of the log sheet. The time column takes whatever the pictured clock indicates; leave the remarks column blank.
8:15
